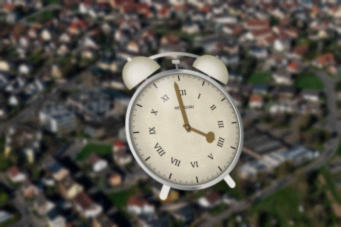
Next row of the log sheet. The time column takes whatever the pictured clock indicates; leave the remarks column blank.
3:59
